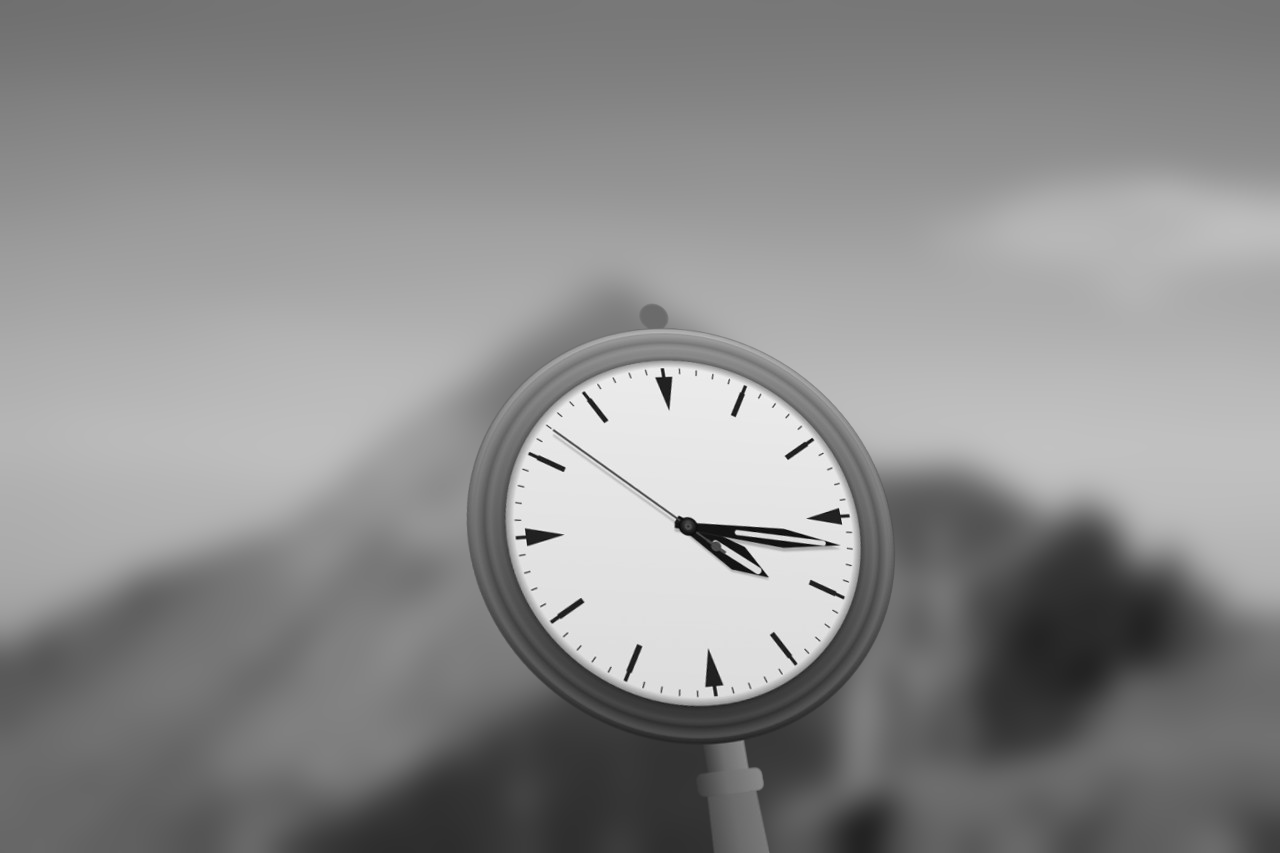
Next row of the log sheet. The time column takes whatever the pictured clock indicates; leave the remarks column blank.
4:16:52
